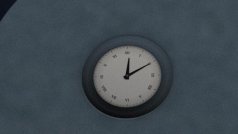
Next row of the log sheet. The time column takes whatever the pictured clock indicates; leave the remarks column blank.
12:10
